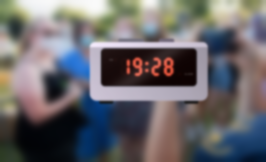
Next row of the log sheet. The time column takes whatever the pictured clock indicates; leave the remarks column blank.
19:28
